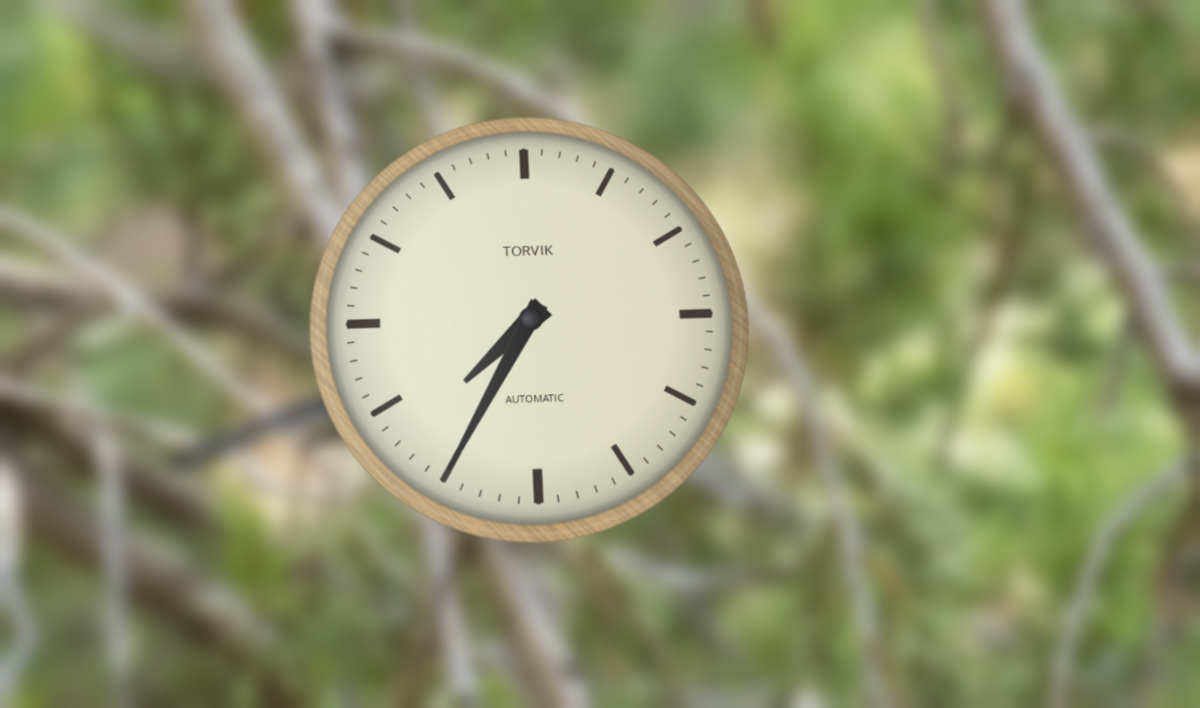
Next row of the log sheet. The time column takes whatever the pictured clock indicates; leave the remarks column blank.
7:35
